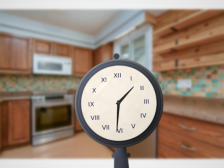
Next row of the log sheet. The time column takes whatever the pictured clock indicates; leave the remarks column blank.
1:31
